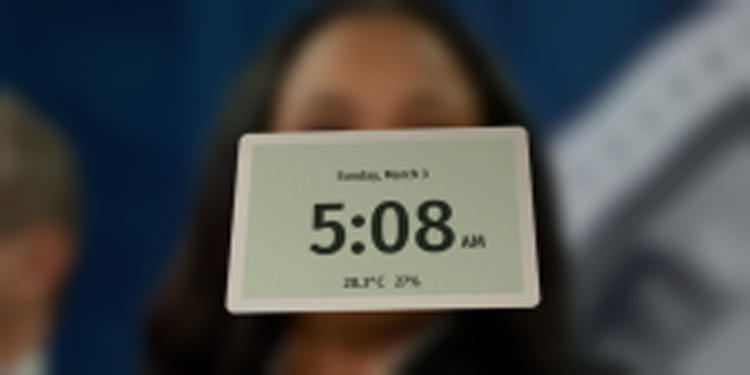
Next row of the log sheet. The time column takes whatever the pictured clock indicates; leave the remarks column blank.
5:08
